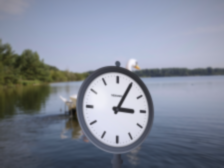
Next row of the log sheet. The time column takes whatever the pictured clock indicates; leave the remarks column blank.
3:05
